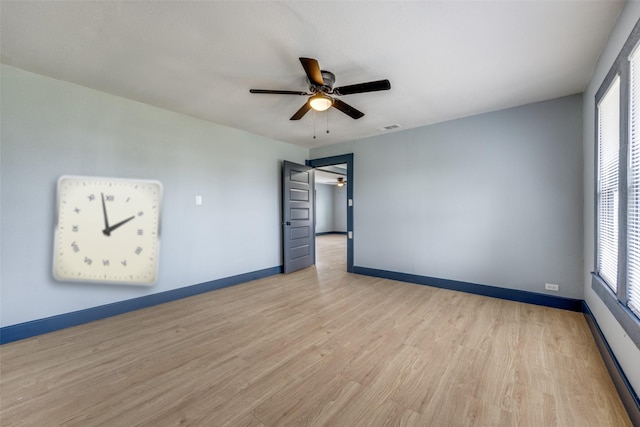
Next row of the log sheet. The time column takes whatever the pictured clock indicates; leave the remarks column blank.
1:58
